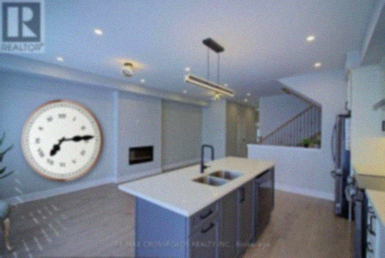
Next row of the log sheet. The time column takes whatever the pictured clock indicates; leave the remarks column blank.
7:14
